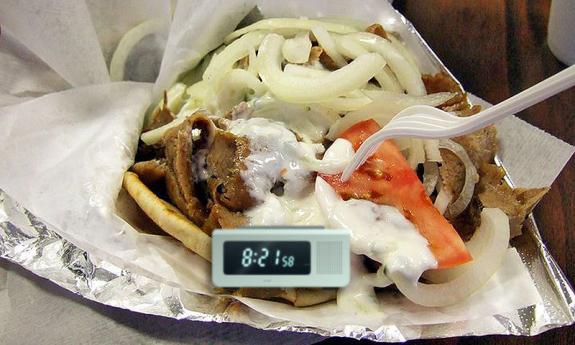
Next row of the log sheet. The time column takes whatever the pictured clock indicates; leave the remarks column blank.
8:21:58
